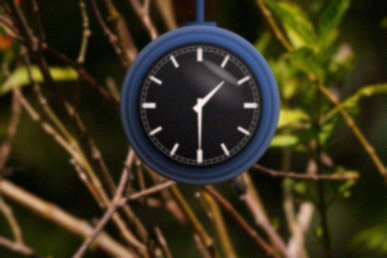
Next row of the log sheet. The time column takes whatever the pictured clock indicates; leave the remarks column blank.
1:30
